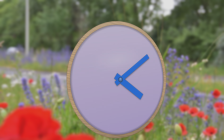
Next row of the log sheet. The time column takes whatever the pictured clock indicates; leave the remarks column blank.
4:09
